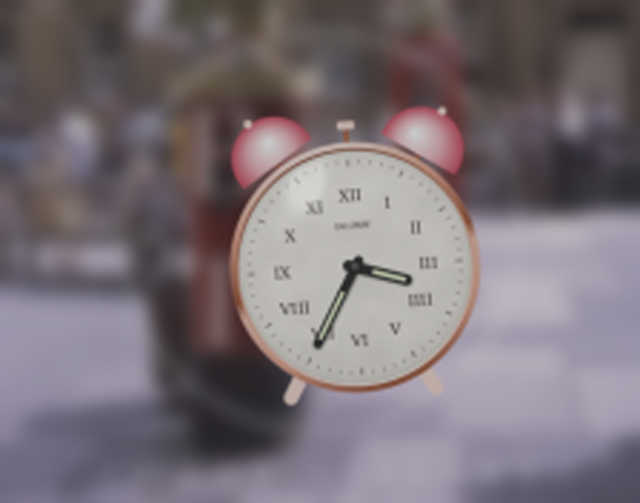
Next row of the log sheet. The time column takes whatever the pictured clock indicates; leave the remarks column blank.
3:35
